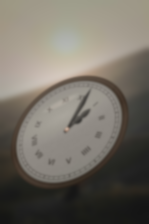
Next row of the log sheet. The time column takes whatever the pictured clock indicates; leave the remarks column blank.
1:01
